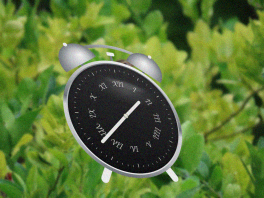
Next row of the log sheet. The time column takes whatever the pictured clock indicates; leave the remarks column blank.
1:38
